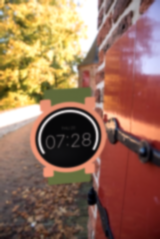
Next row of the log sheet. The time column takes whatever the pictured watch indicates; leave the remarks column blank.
7:28
